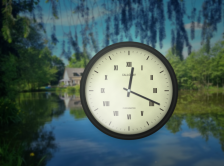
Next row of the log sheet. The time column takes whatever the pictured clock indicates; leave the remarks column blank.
12:19
